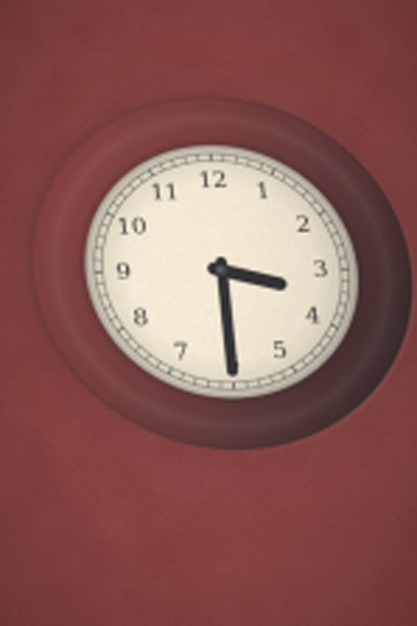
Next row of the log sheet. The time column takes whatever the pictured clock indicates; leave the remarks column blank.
3:30
